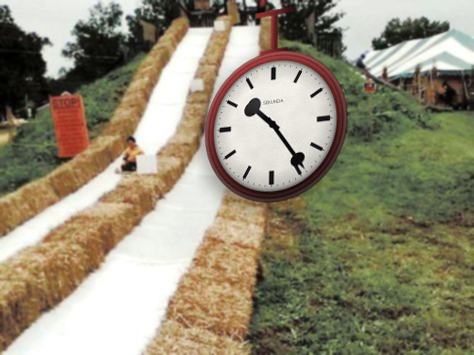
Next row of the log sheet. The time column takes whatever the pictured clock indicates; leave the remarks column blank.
10:24
